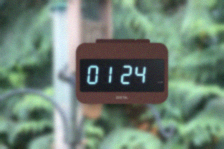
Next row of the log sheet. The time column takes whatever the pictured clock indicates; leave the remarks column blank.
1:24
